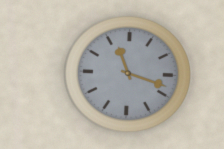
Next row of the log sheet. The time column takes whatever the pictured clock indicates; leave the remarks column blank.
11:18
